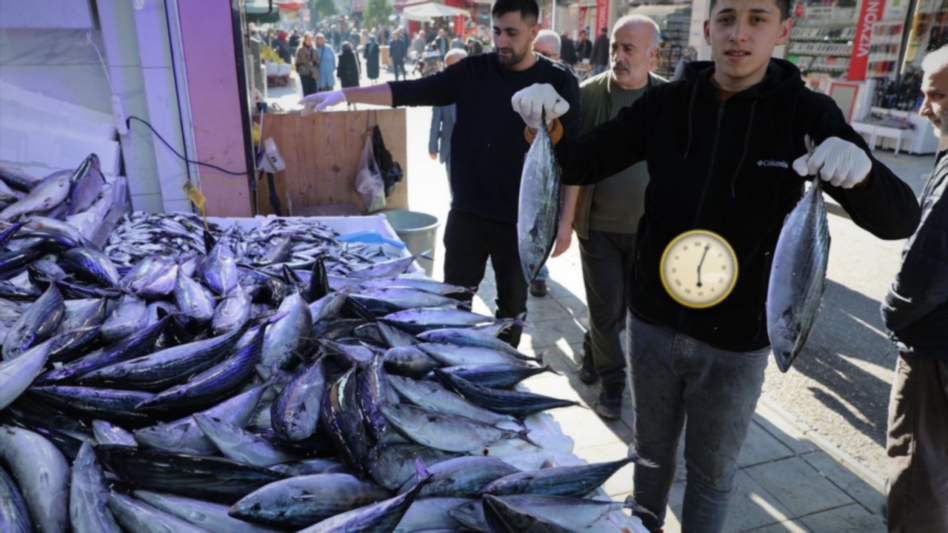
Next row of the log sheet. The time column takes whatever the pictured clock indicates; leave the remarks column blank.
6:04
